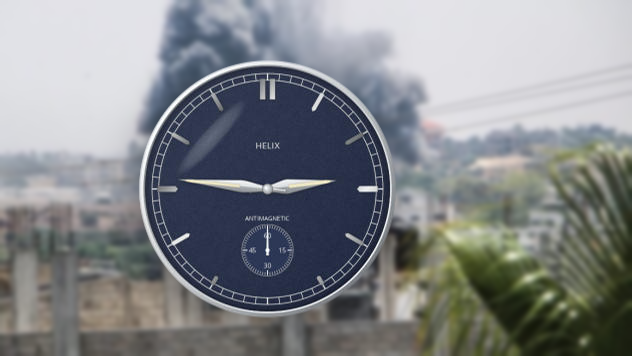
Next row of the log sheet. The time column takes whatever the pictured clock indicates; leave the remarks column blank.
2:46
